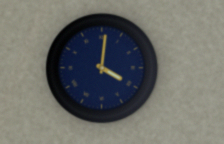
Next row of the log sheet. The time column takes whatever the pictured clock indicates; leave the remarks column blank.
4:01
